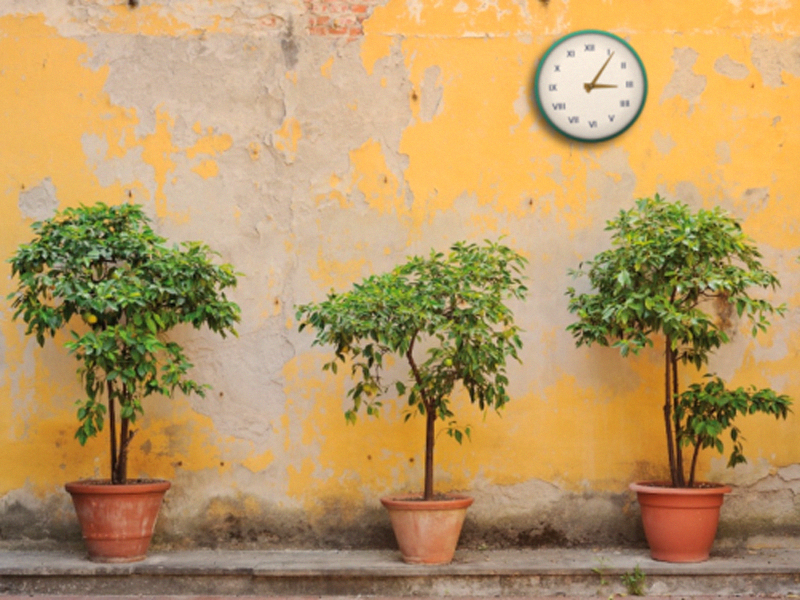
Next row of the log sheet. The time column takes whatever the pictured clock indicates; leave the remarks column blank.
3:06
